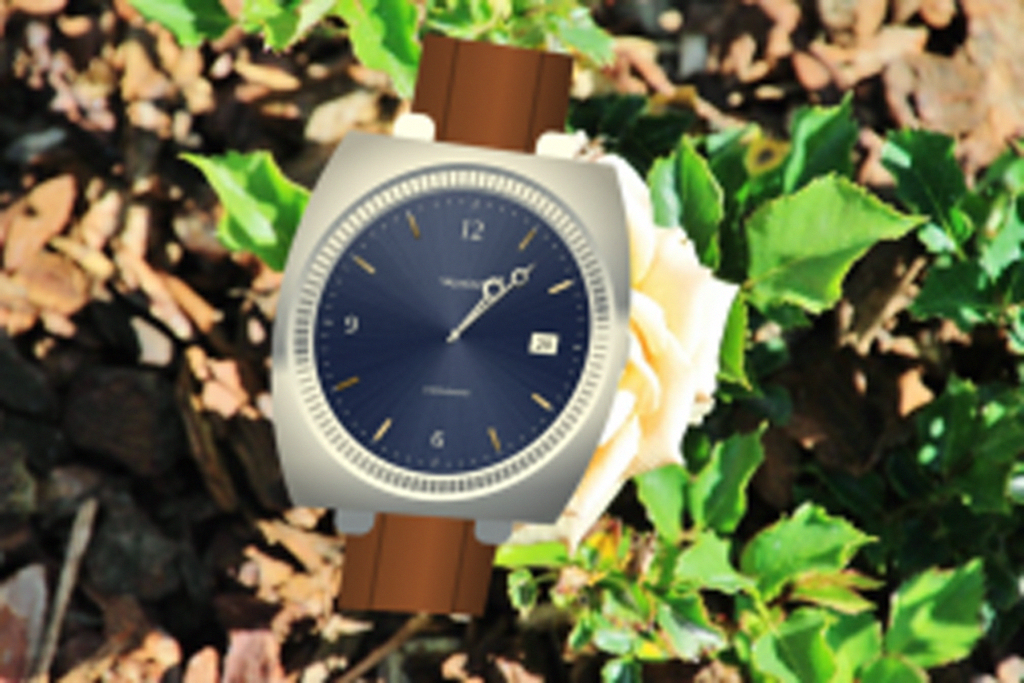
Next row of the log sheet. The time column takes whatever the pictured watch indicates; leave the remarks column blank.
1:07
